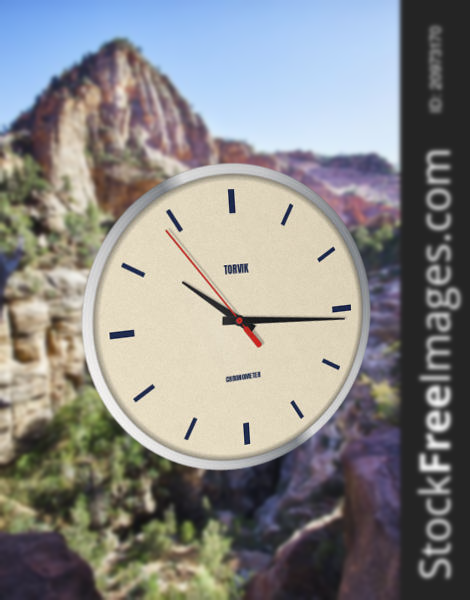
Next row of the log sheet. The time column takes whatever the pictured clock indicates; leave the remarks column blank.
10:15:54
